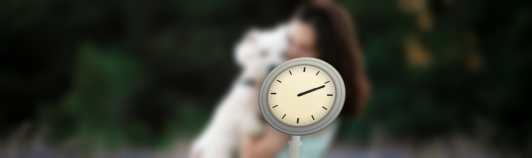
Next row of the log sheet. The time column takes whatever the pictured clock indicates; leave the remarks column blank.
2:11
